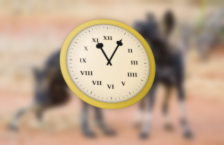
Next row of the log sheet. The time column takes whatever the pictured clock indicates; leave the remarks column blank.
11:05
